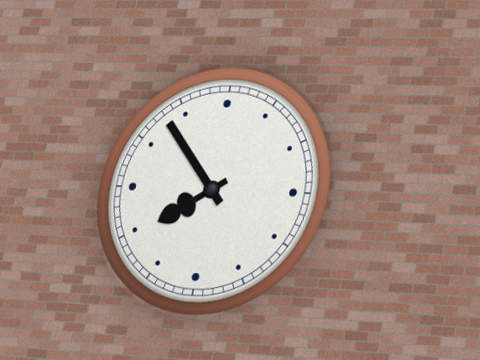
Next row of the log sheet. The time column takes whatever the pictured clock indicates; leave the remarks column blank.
7:53
